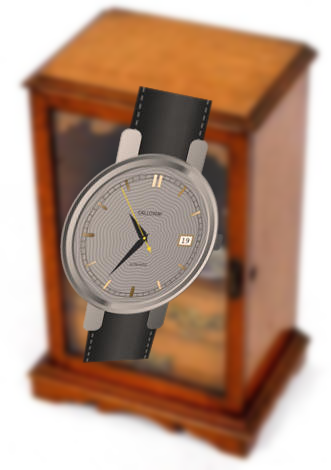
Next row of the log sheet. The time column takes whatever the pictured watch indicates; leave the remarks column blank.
10:35:54
